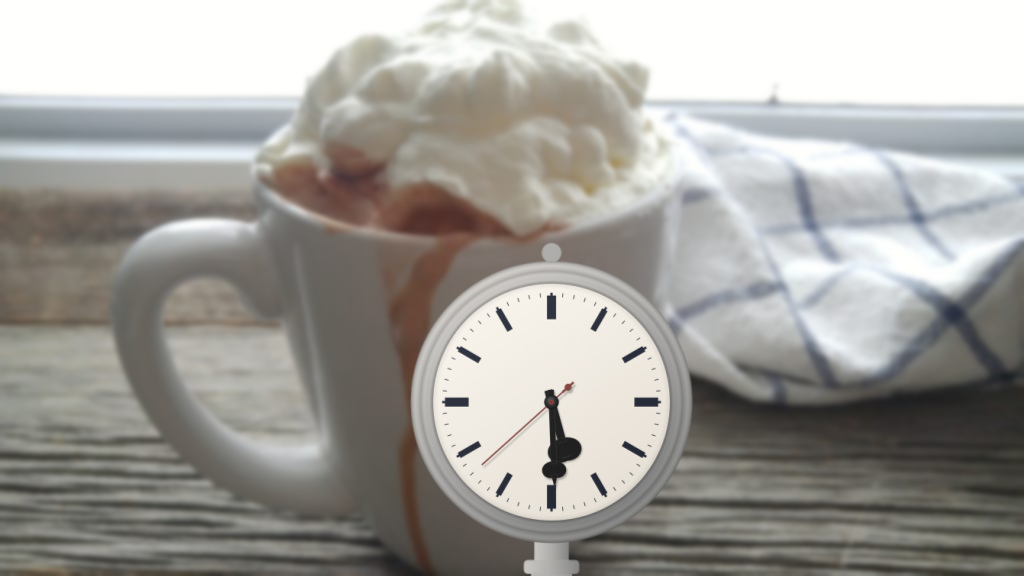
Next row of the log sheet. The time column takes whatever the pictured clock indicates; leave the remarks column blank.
5:29:38
